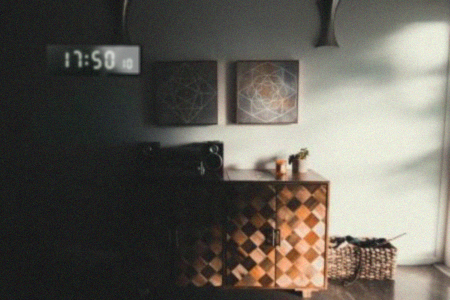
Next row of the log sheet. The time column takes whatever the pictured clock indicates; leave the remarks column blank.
17:50
